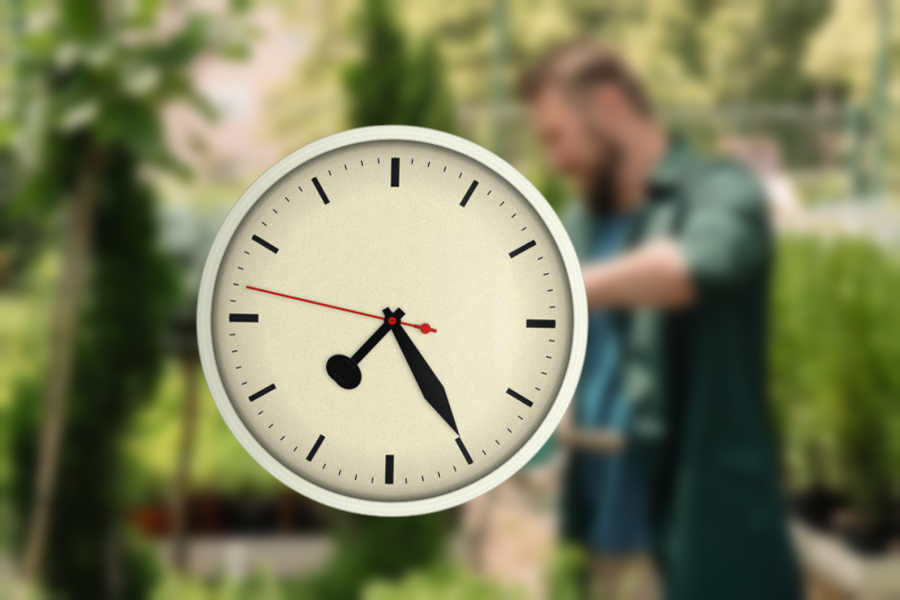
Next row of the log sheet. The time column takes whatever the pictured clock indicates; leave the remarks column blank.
7:24:47
